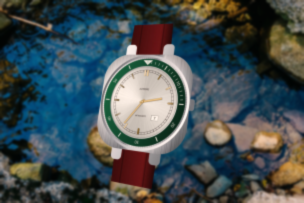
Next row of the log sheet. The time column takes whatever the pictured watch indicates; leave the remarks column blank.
2:36
